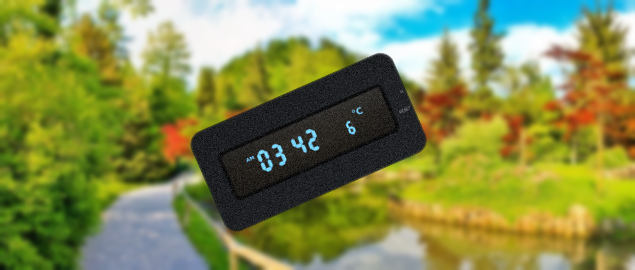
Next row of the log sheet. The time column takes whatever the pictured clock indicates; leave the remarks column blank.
3:42
